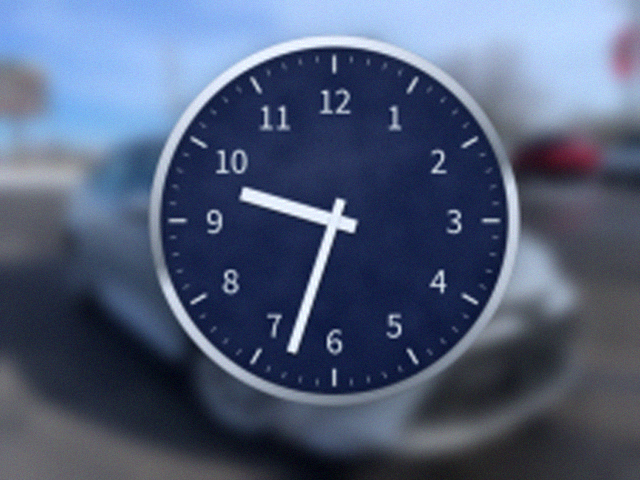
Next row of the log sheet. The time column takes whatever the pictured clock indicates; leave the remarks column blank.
9:33
